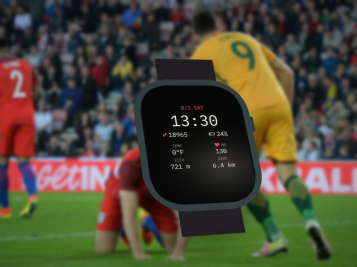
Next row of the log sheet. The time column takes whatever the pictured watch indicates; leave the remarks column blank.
13:30
